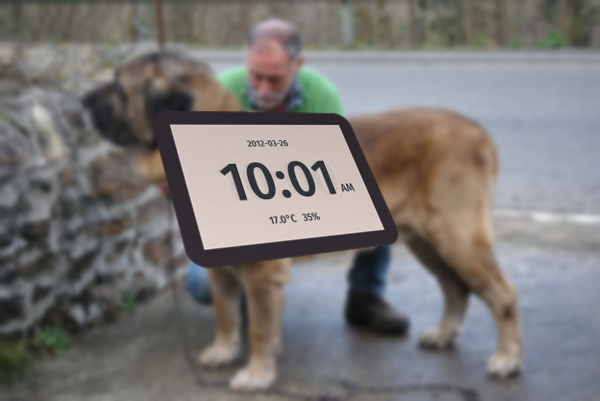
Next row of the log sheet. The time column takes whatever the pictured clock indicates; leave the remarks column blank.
10:01
